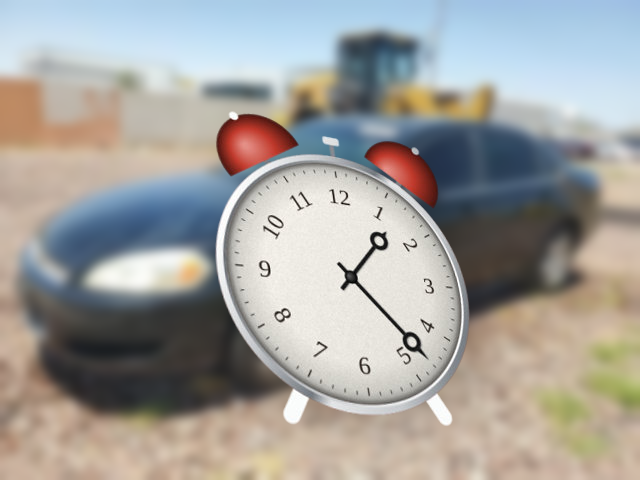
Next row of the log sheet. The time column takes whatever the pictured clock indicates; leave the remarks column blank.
1:23
